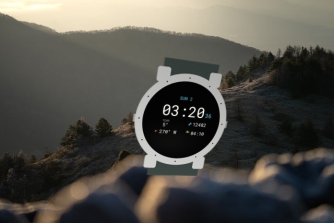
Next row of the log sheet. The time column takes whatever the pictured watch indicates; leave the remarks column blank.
3:20
